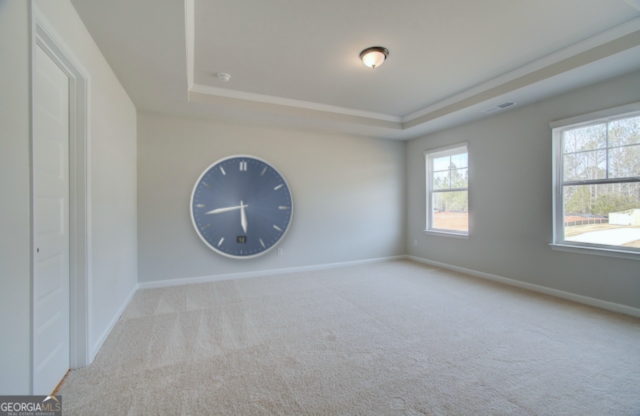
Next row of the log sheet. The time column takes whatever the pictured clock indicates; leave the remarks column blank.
5:43
